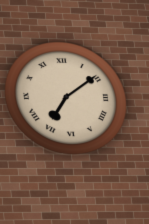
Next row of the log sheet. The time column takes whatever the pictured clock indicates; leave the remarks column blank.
7:09
